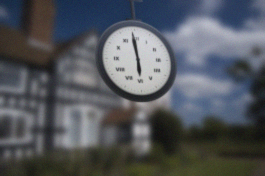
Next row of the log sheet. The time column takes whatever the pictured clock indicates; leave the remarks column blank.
5:59
